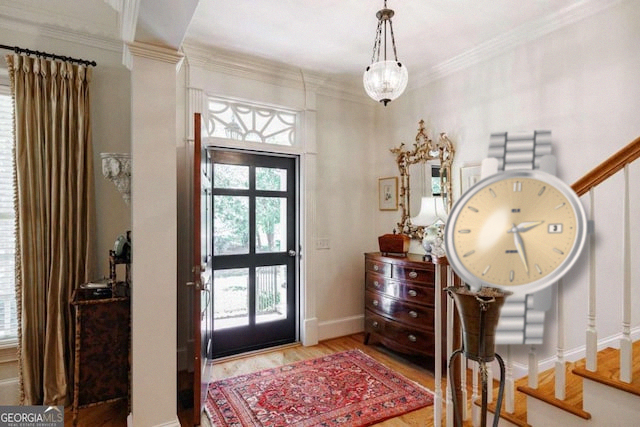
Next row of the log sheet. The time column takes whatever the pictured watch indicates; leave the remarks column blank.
2:27
